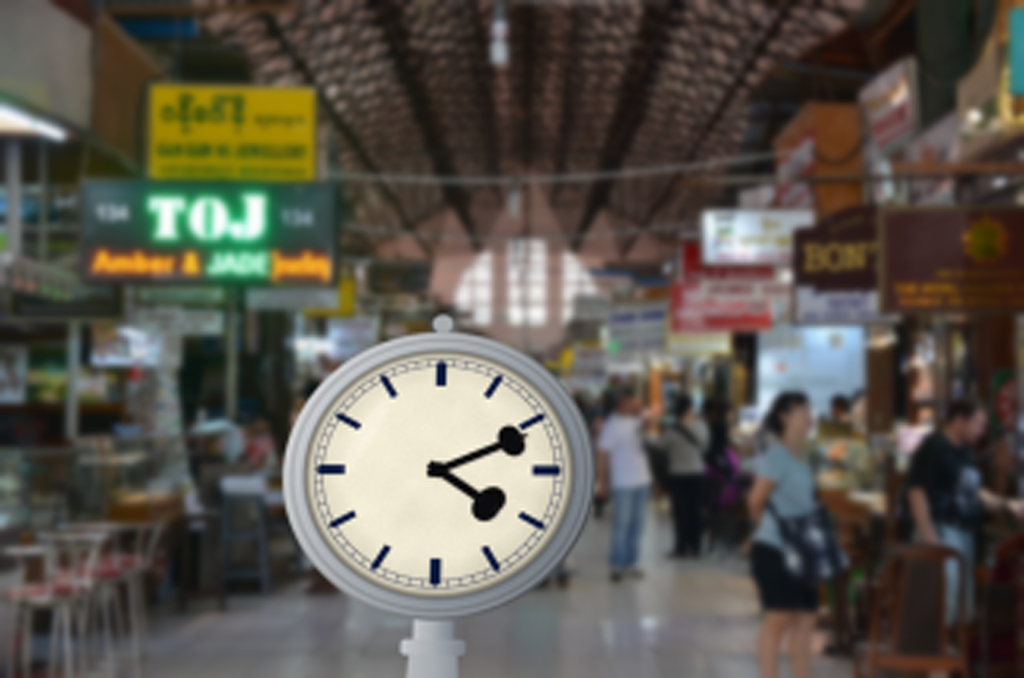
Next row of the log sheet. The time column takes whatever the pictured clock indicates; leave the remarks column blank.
4:11
